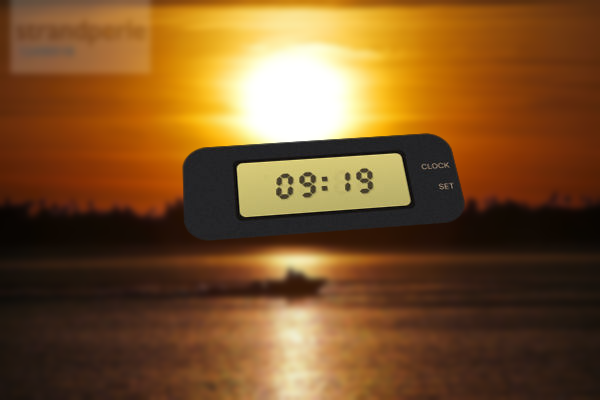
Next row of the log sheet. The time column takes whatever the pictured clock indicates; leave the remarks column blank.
9:19
